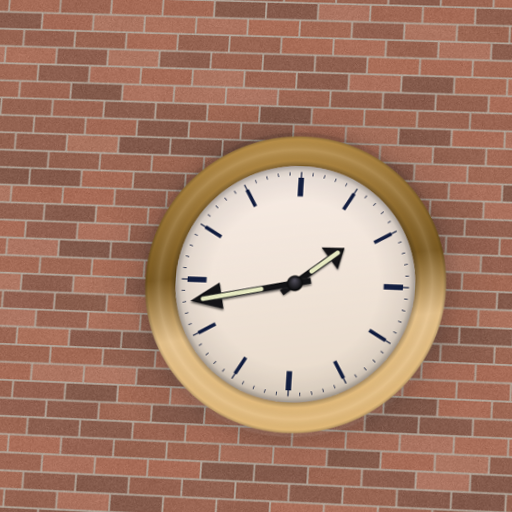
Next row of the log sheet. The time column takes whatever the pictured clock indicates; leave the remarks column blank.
1:43
